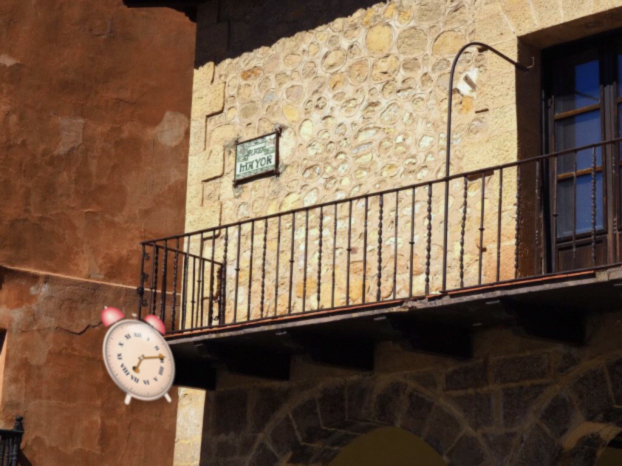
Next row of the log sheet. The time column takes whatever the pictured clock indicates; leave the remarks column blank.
7:14
